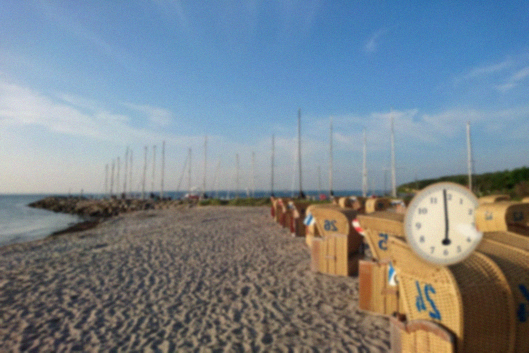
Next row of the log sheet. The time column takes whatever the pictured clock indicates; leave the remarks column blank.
5:59
